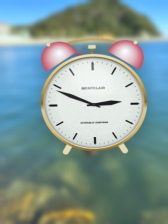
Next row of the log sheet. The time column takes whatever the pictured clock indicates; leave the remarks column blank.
2:49
